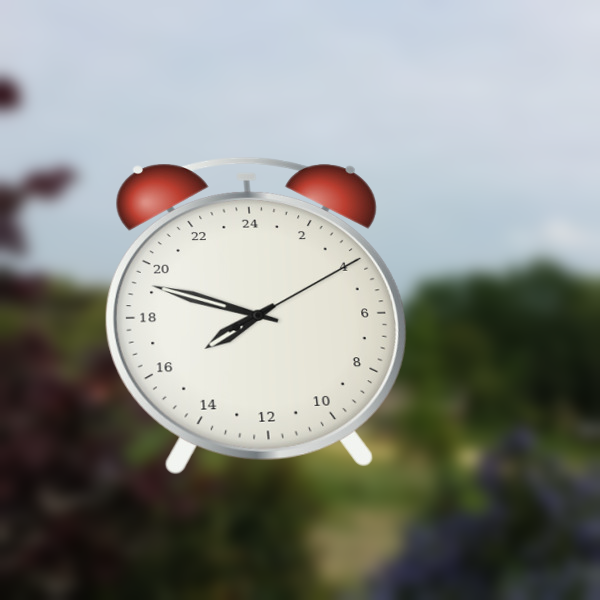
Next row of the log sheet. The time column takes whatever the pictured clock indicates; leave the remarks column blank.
15:48:10
